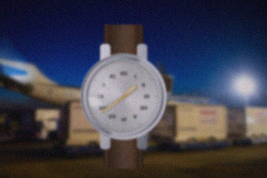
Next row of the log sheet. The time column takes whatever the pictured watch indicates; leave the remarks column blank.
1:39
